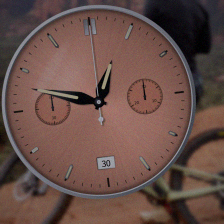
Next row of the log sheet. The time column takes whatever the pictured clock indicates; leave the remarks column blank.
12:48
